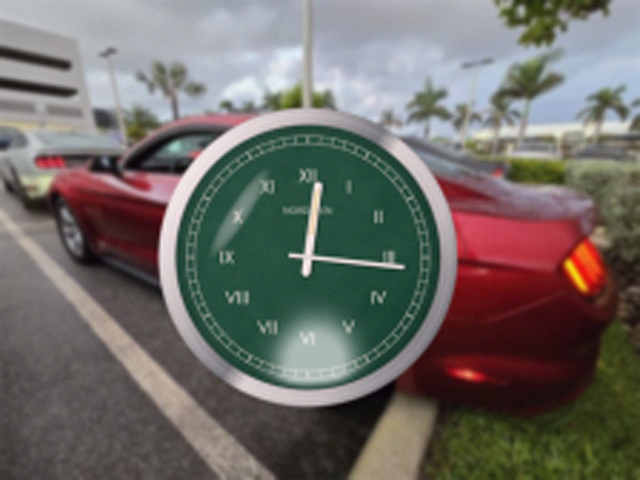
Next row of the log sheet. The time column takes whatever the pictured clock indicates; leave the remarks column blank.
12:16
